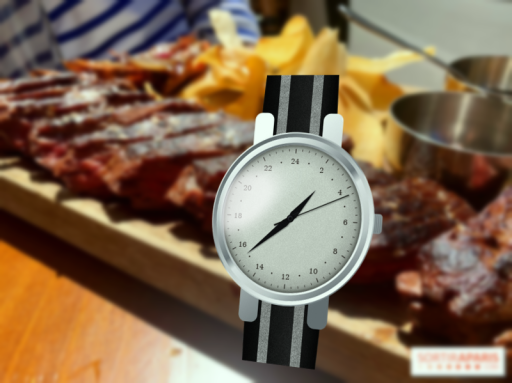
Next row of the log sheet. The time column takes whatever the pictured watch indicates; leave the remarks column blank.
2:38:11
